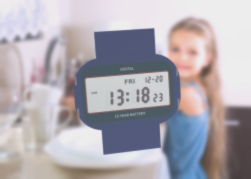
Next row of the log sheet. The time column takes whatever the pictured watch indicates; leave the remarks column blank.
13:18
